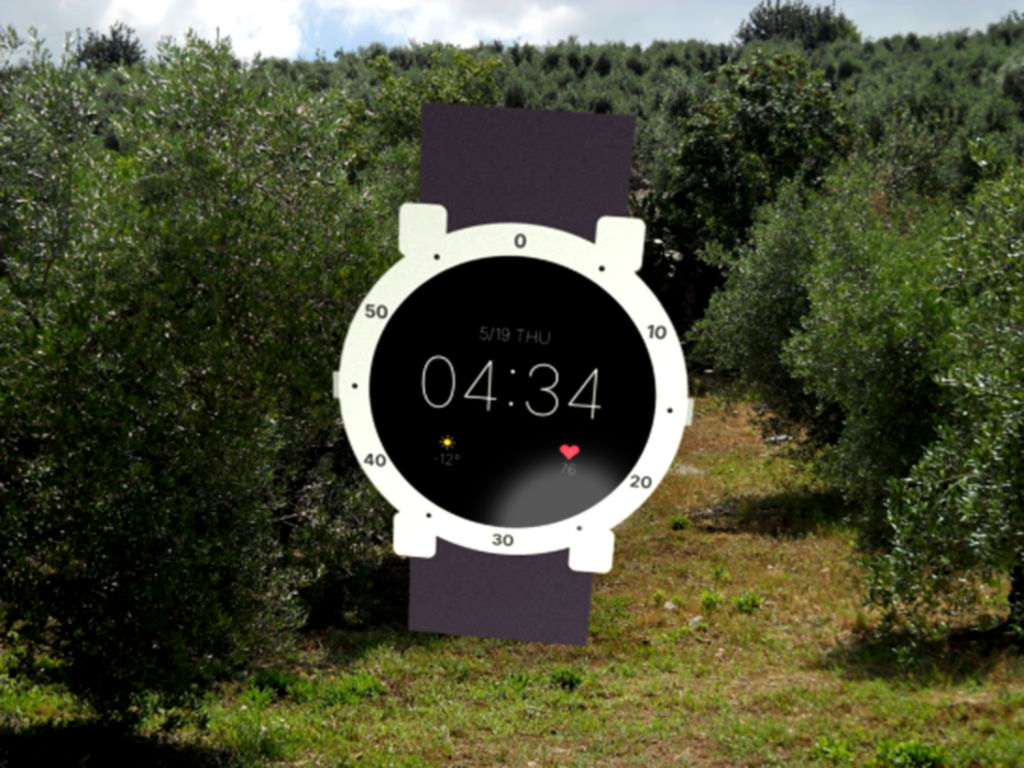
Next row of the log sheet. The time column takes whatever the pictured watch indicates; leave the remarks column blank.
4:34
